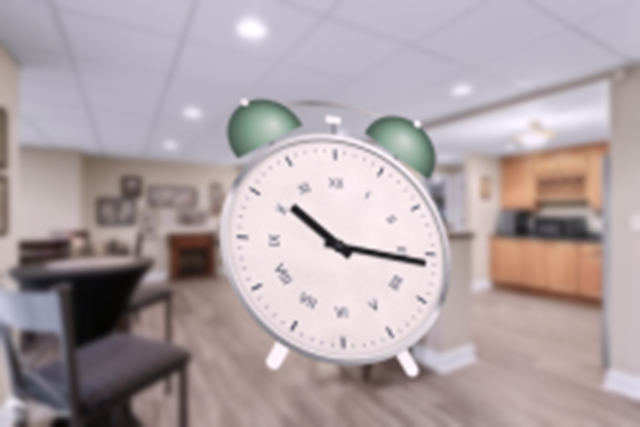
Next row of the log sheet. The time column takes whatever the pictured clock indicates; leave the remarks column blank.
10:16
